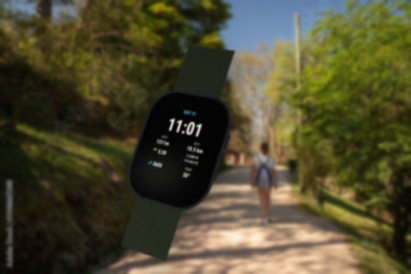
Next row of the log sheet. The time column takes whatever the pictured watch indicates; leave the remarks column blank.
11:01
